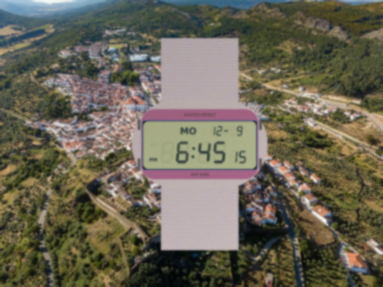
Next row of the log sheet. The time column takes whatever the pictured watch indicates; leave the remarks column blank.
6:45:15
